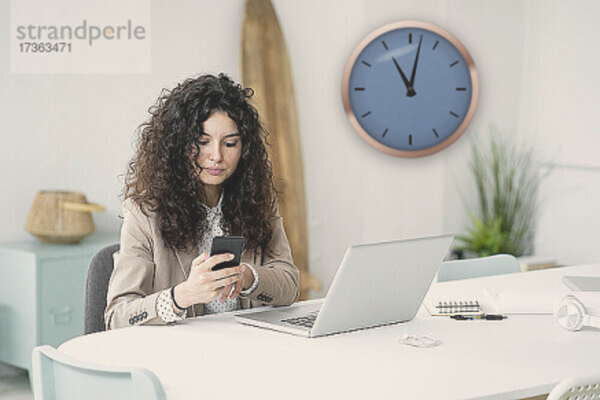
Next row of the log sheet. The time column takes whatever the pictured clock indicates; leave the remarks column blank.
11:02
